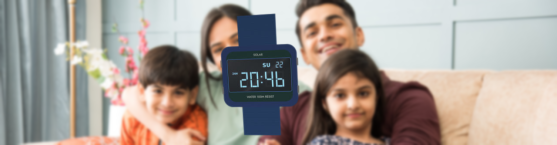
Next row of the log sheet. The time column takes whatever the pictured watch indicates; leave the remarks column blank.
20:46
